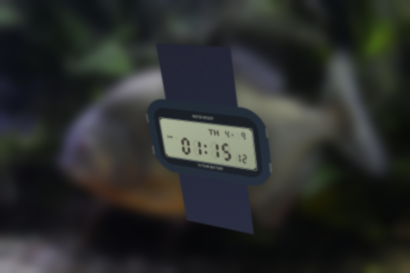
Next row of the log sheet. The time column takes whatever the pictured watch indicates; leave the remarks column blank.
1:15
